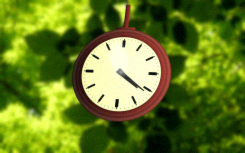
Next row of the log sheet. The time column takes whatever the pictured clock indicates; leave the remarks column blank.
4:21
